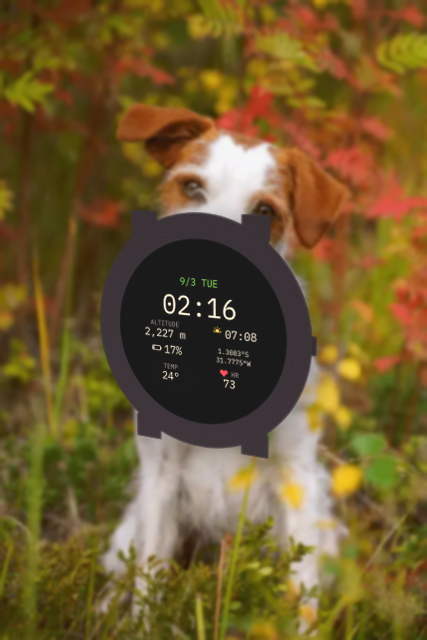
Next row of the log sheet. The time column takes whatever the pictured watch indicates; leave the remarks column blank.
2:16
